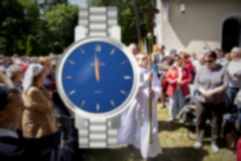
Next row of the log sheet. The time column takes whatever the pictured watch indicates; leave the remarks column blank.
11:59
